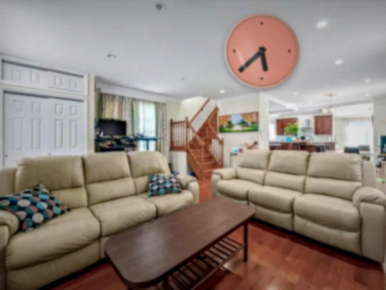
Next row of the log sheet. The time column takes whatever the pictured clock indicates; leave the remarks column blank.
5:38
